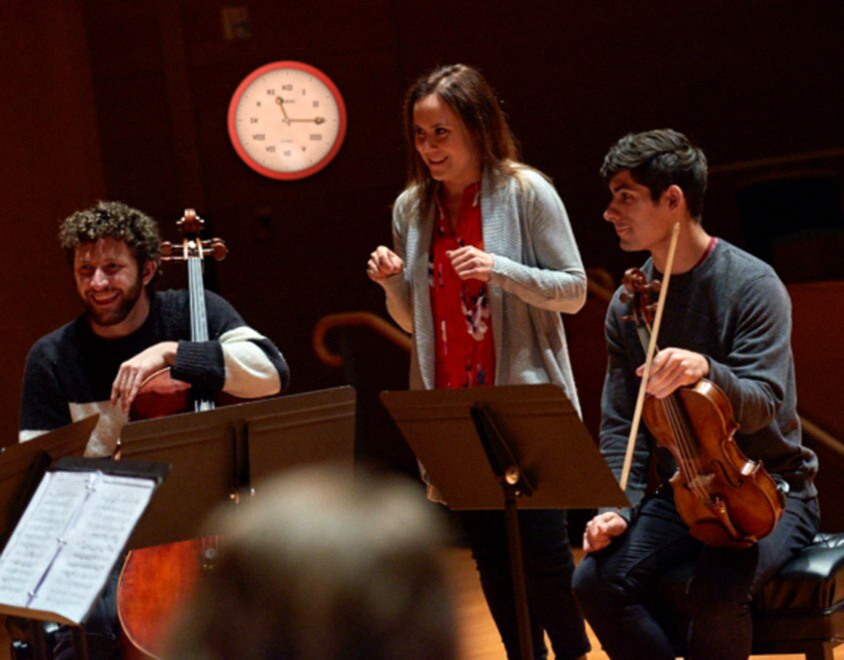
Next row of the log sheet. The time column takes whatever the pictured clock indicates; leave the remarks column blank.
11:15
